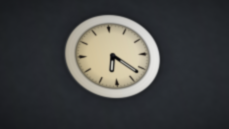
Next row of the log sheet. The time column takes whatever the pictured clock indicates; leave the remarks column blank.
6:22
